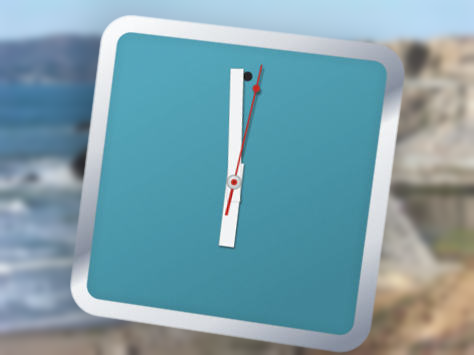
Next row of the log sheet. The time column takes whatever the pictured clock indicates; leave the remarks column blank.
5:59:01
